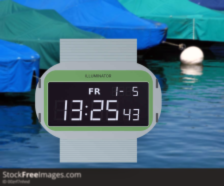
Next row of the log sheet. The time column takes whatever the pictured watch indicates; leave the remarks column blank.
13:25:43
